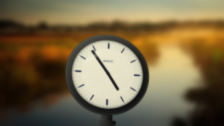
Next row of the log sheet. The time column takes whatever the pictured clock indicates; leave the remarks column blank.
4:54
